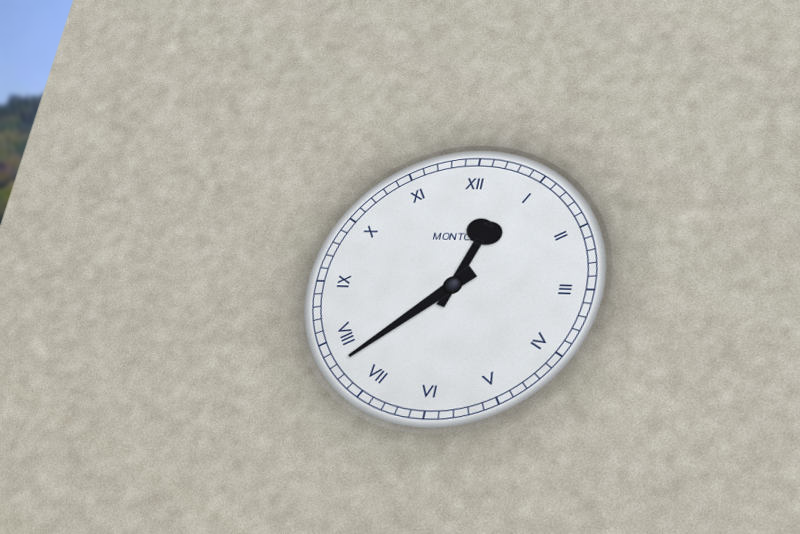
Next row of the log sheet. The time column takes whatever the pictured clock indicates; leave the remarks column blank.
12:38
